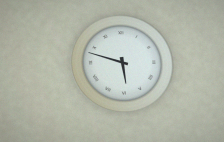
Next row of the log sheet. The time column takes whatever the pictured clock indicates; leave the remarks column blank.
5:48
